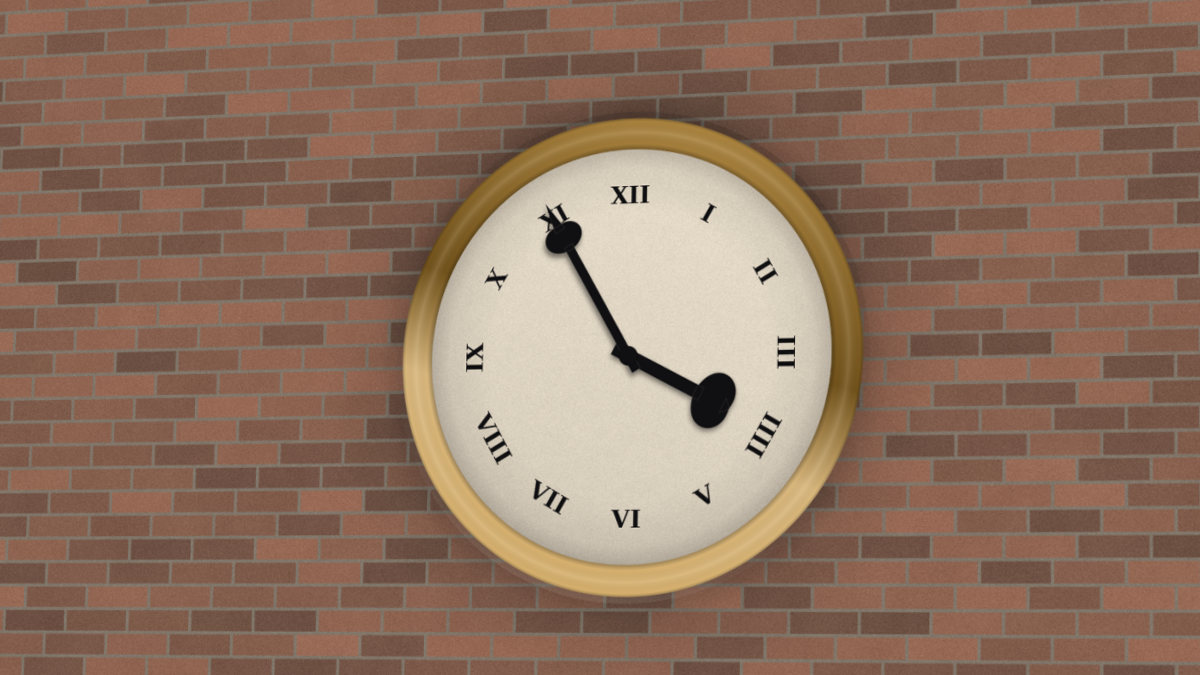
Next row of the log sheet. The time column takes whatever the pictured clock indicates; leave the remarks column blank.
3:55
